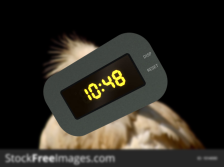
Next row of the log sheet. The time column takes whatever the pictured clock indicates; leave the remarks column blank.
10:48
